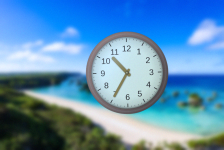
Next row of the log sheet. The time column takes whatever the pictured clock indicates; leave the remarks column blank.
10:35
